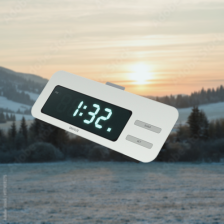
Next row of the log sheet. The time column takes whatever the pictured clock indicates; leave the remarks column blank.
1:32
